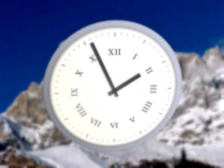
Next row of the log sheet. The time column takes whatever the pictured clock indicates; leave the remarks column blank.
1:56
